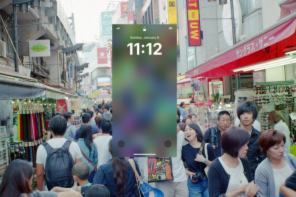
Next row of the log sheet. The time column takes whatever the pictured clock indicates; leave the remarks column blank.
11:12
